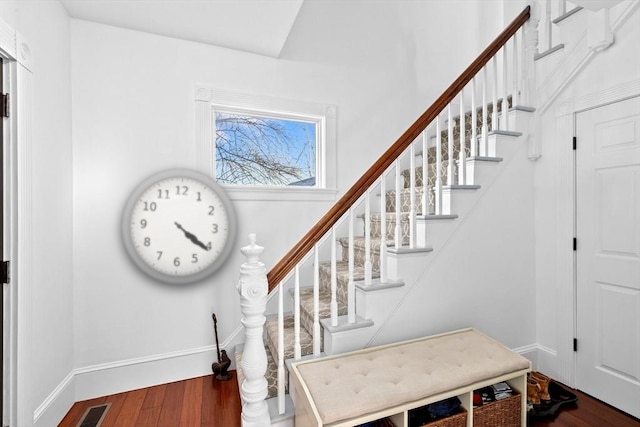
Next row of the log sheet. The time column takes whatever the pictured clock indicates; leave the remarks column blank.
4:21
